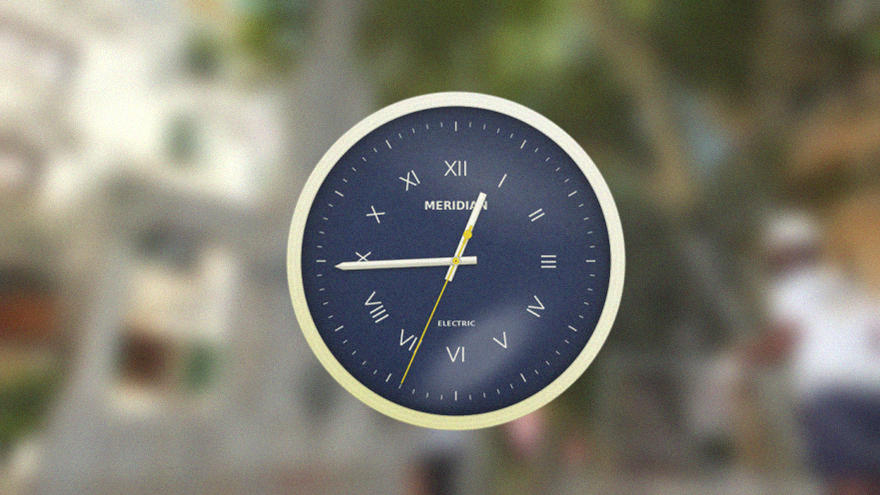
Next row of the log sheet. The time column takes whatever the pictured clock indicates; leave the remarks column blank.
12:44:34
